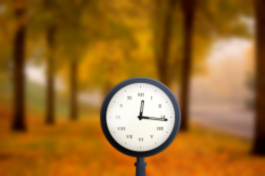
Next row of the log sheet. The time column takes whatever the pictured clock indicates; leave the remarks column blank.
12:16
